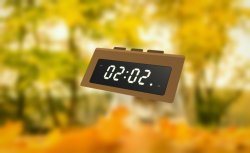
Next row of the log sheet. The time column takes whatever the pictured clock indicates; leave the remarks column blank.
2:02
